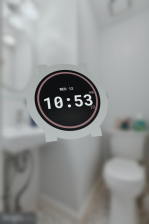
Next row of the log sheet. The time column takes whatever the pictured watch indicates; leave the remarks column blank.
10:53
